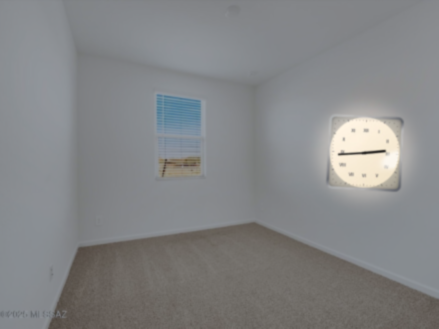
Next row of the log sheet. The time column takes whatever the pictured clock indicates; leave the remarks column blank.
2:44
